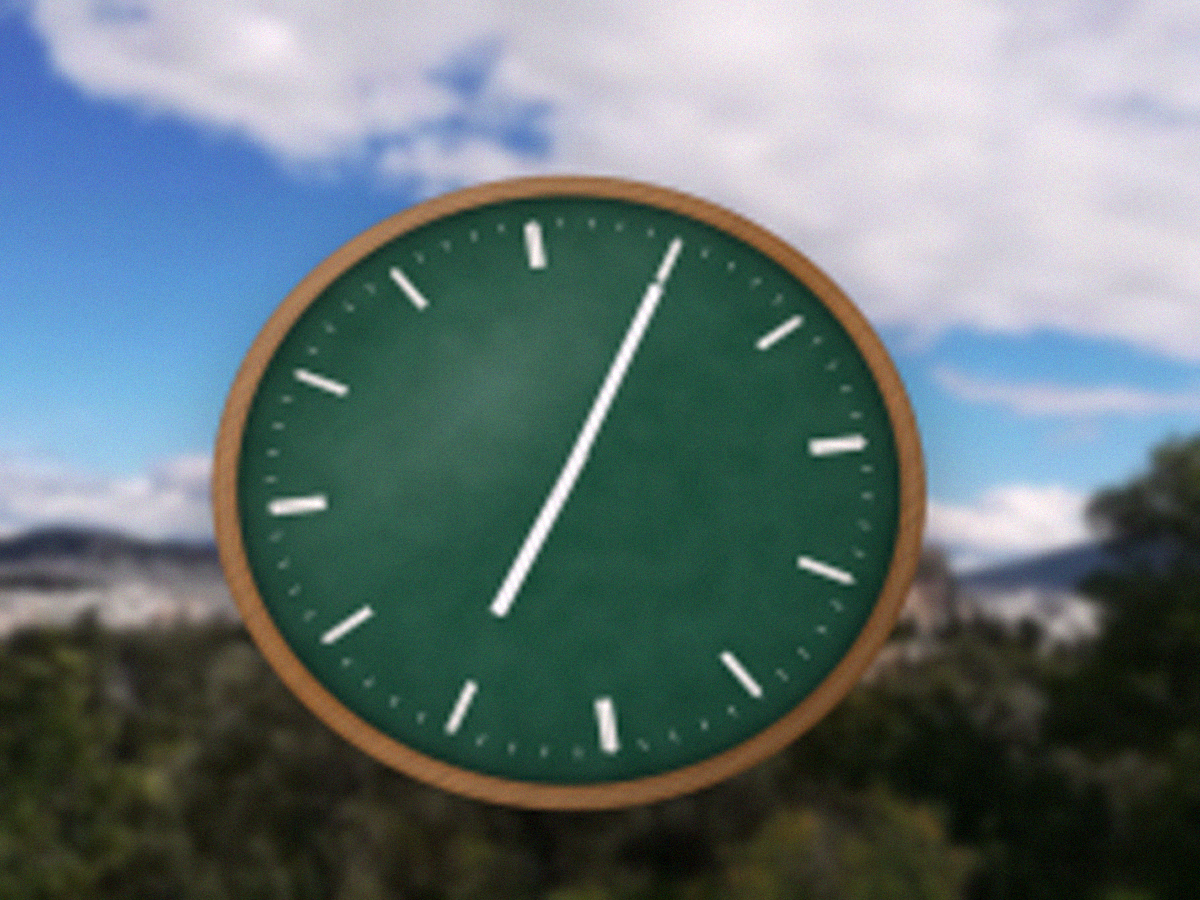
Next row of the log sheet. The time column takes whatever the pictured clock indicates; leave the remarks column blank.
7:05
